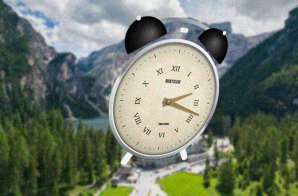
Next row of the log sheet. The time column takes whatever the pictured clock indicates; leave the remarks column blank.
2:18
